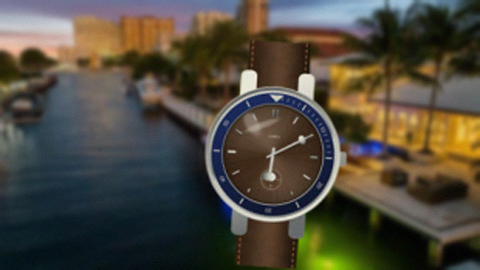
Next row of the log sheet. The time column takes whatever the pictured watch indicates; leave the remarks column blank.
6:10
